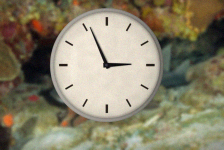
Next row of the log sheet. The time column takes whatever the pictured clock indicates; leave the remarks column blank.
2:56
